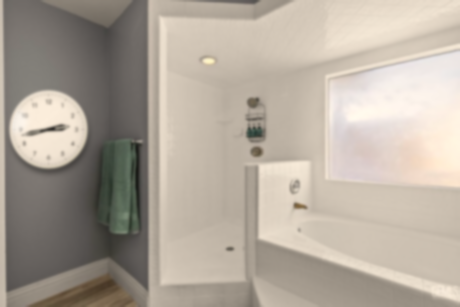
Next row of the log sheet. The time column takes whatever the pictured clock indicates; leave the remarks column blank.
2:43
